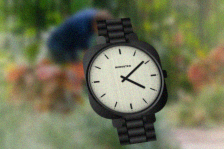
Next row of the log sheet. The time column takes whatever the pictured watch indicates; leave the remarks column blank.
4:09
